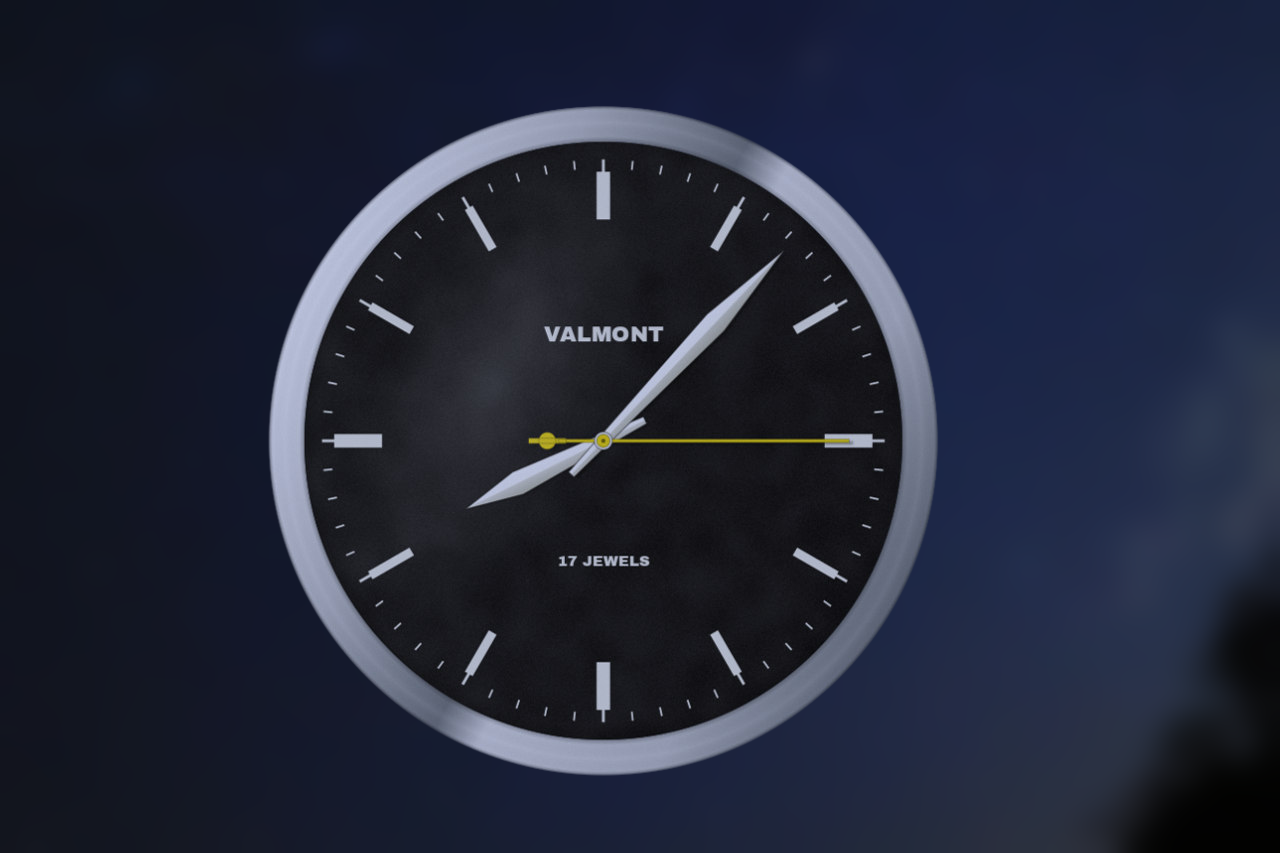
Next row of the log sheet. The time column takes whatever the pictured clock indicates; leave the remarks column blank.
8:07:15
